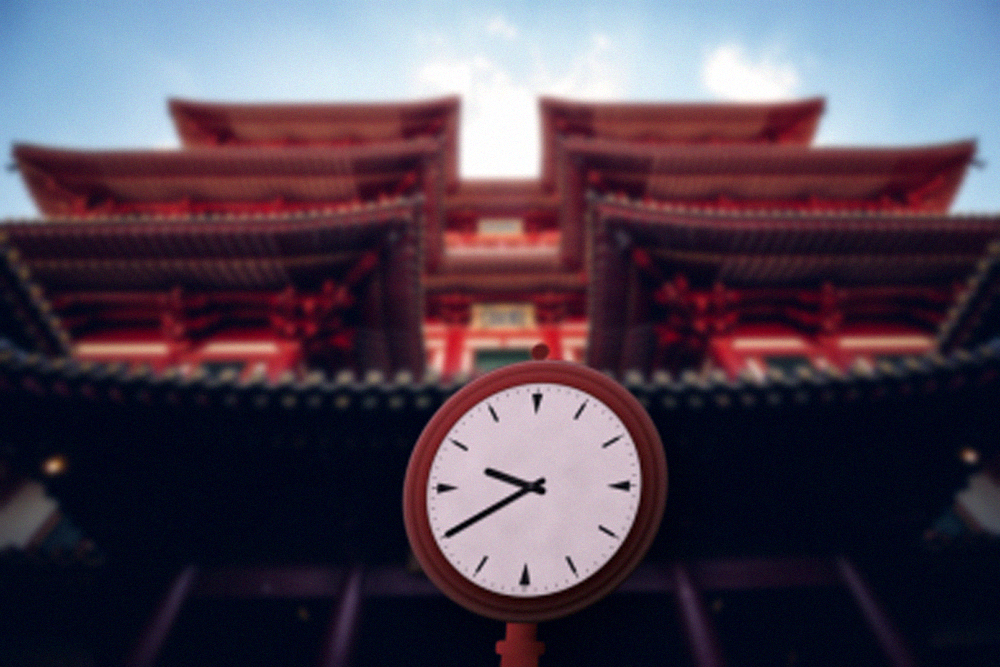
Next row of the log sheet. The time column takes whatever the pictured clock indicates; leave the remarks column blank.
9:40
